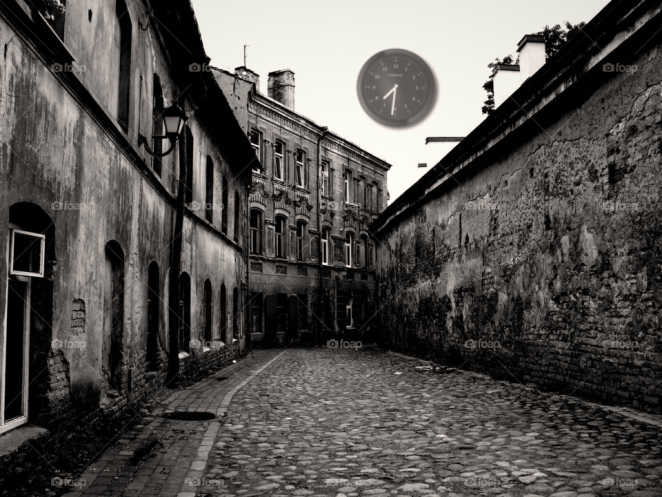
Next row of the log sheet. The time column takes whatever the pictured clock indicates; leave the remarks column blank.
7:31
